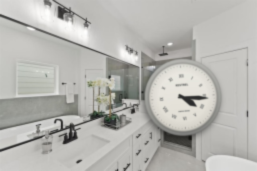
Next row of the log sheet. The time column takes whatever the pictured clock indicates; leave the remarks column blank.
4:16
